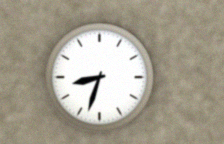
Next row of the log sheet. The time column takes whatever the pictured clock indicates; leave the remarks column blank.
8:33
